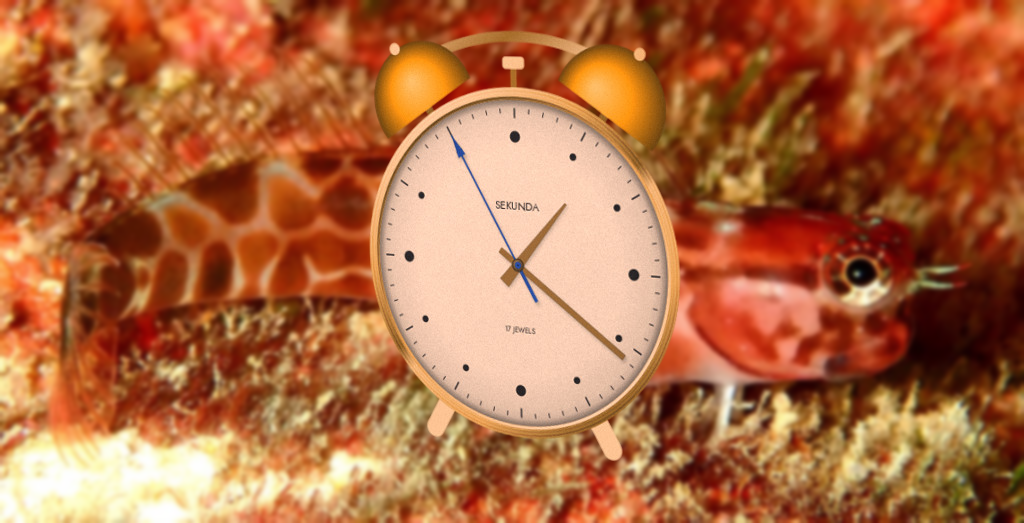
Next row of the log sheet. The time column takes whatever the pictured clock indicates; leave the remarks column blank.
1:20:55
